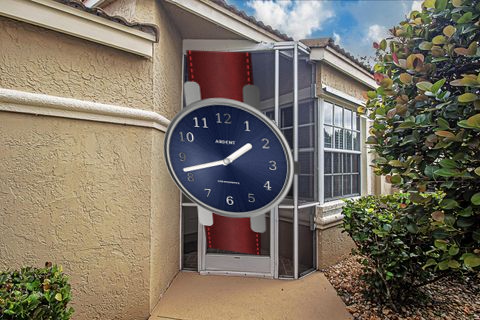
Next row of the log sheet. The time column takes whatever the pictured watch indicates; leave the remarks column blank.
1:42
